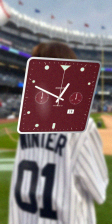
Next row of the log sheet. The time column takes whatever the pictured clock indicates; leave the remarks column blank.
12:49
